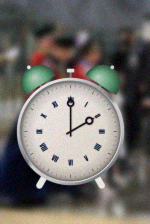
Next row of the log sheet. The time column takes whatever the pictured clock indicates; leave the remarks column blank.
2:00
